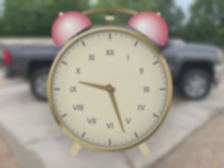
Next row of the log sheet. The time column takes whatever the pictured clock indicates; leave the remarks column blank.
9:27
